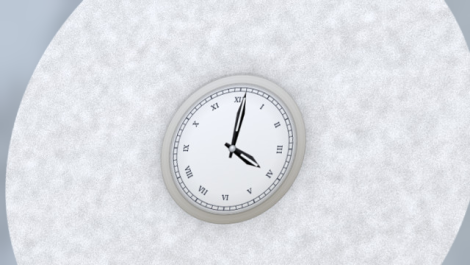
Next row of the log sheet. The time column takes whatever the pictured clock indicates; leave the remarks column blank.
4:01
